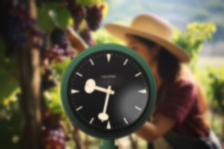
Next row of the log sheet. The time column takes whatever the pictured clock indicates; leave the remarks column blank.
9:32
